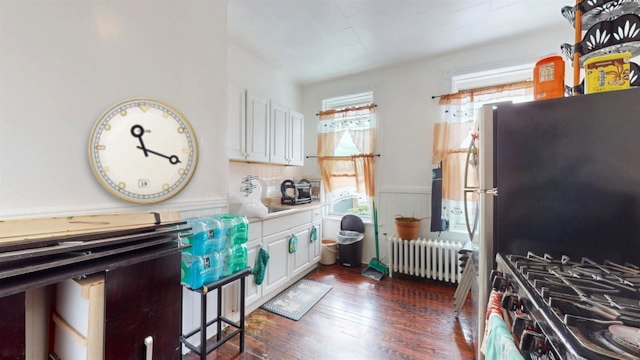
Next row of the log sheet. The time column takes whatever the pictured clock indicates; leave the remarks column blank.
11:18
